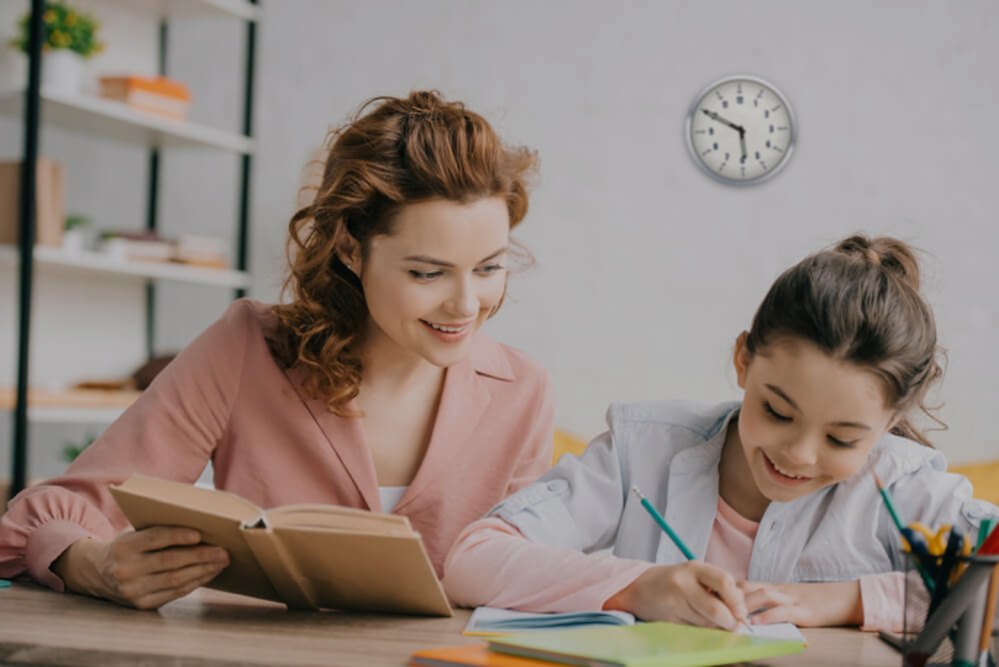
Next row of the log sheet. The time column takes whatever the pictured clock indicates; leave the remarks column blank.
5:50
